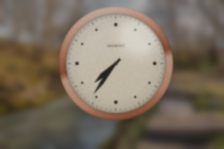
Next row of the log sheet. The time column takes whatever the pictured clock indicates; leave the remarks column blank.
7:36
